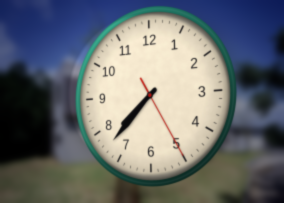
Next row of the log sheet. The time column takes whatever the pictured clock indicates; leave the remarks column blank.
7:37:25
